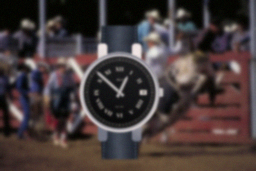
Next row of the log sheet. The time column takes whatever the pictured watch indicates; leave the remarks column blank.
12:52
